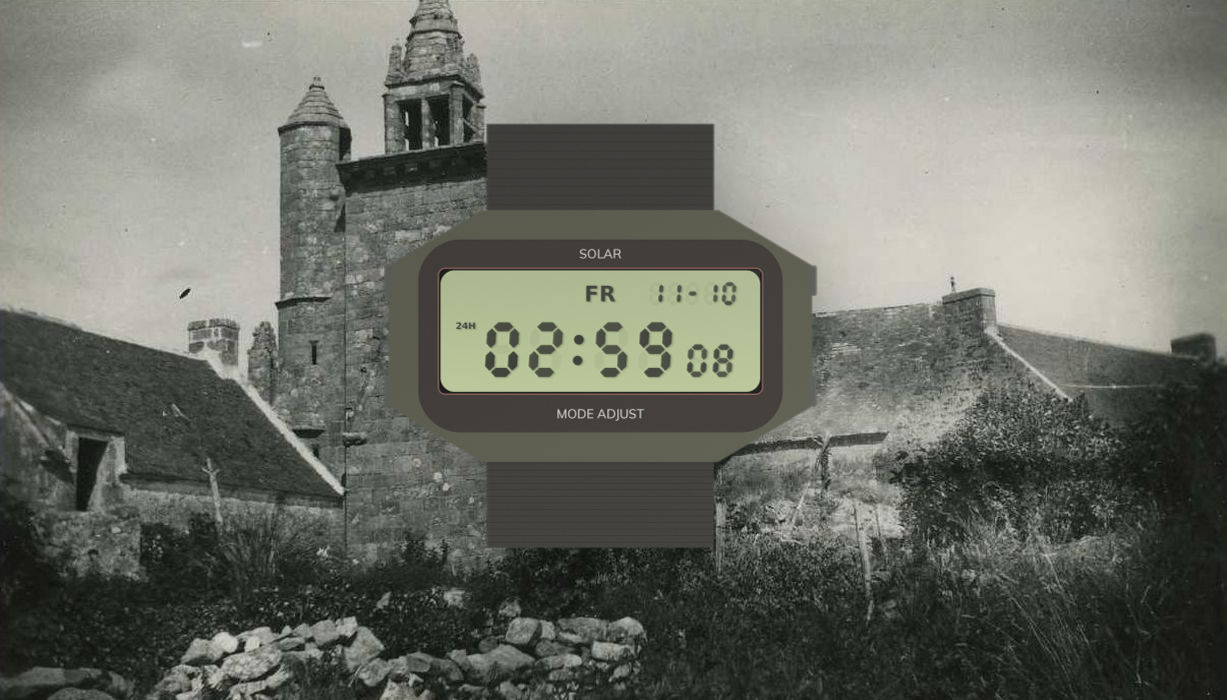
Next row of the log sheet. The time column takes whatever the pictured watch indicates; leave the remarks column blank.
2:59:08
